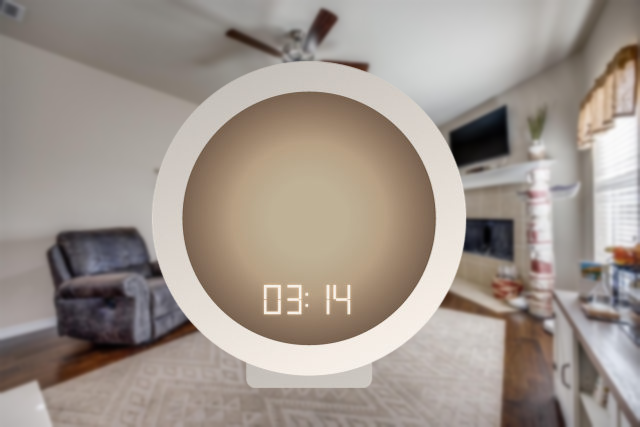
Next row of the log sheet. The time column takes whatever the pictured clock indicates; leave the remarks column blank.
3:14
